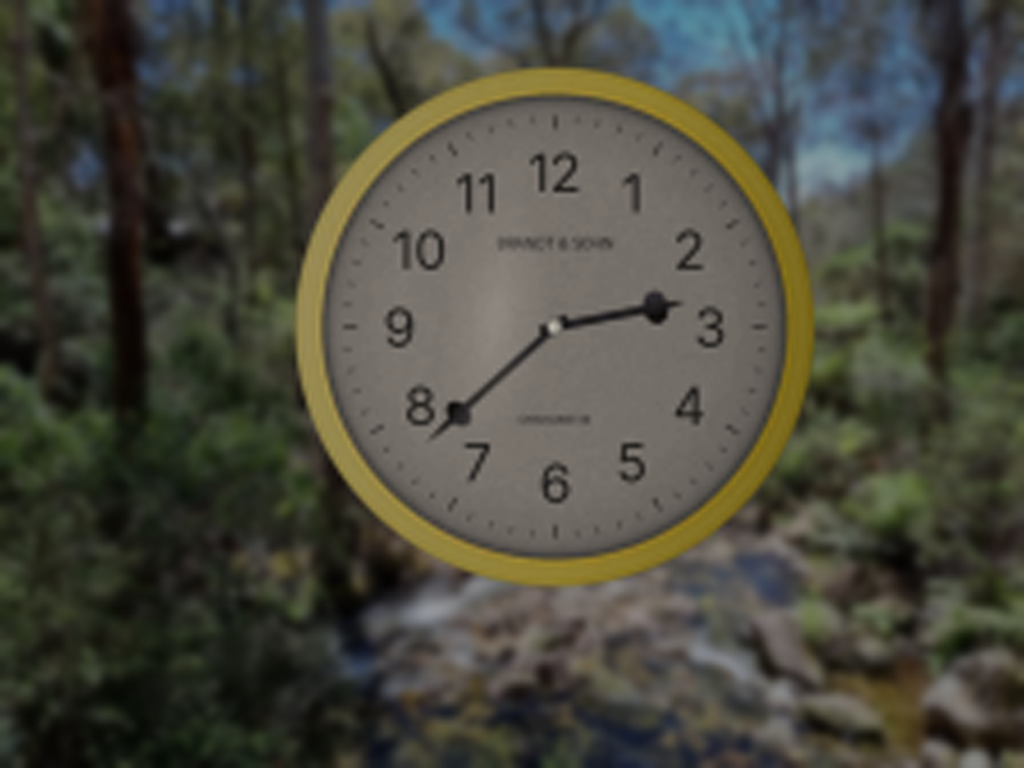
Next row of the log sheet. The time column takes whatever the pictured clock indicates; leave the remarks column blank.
2:38
